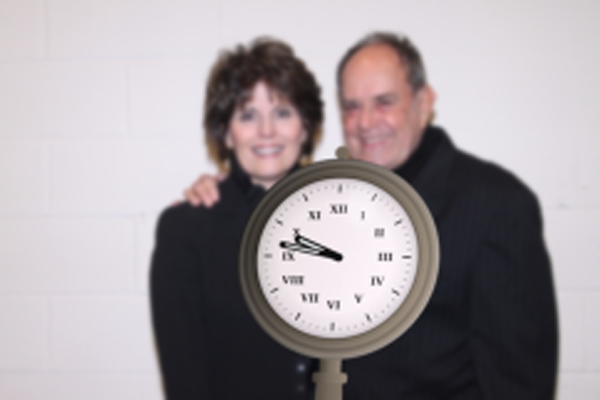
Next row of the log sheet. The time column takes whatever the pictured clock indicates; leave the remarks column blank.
9:47
